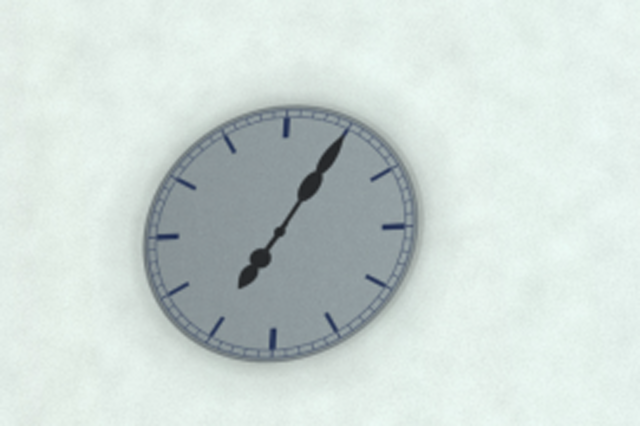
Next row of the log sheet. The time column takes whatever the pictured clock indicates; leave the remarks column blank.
7:05
